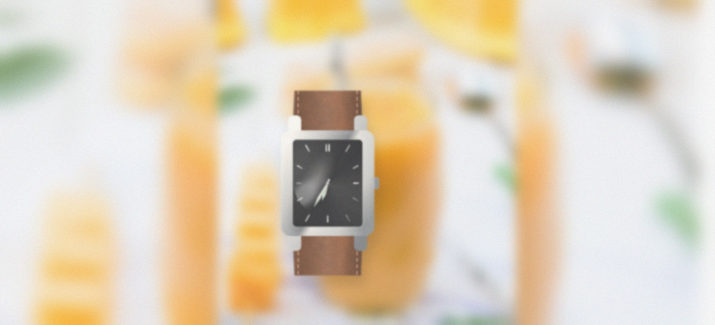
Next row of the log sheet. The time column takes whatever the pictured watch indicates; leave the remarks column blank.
6:35
